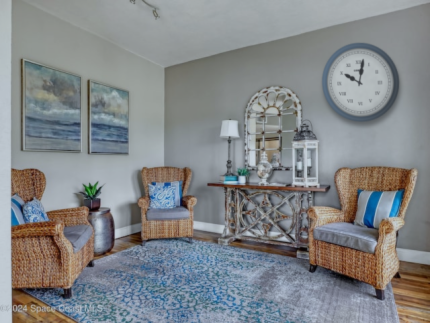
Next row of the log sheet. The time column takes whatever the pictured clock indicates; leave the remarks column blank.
10:02
